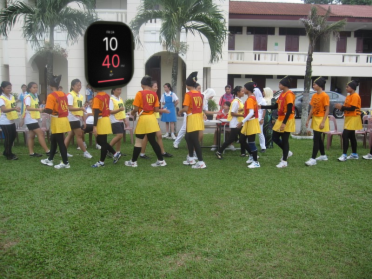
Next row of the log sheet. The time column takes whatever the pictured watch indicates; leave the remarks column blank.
10:40
